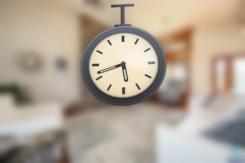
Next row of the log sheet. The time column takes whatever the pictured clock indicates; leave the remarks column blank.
5:42
